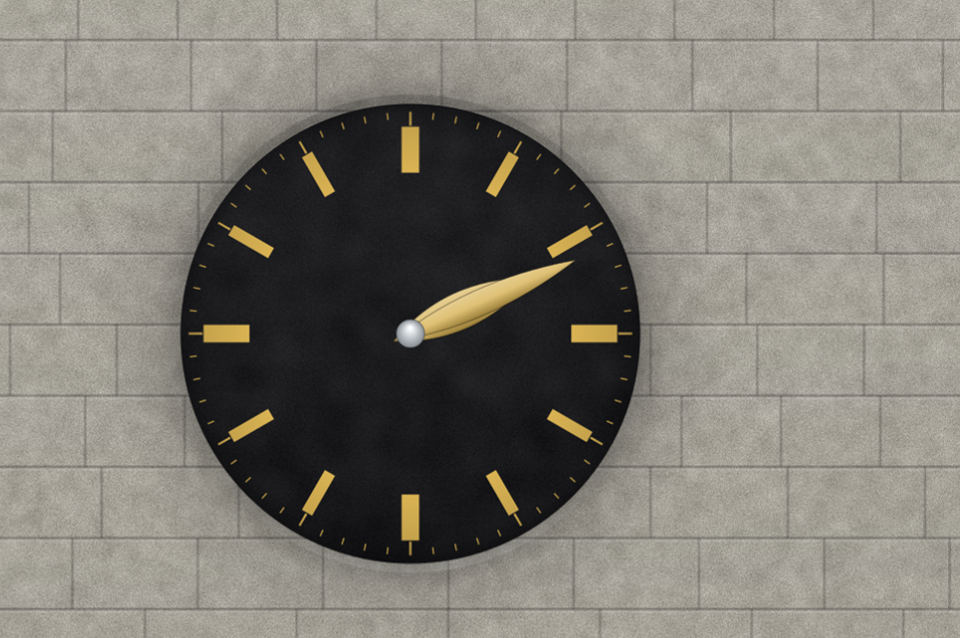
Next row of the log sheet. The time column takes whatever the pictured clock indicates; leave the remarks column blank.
2:11
